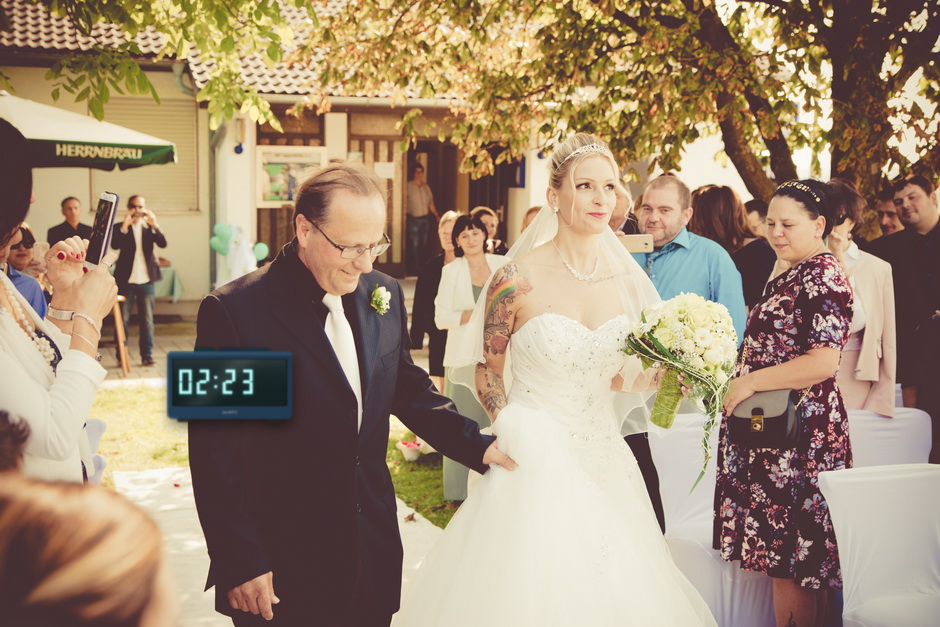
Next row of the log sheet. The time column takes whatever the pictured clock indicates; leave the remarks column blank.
2:23
